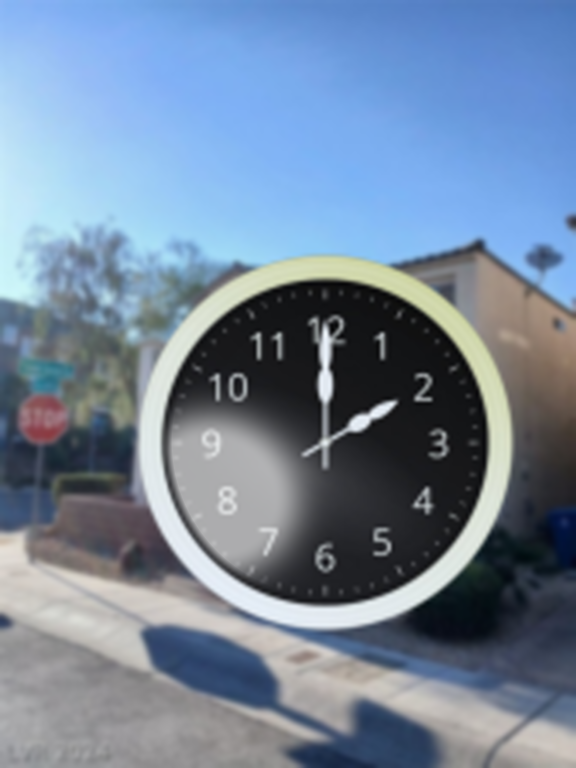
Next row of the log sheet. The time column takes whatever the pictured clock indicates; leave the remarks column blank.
2:00
